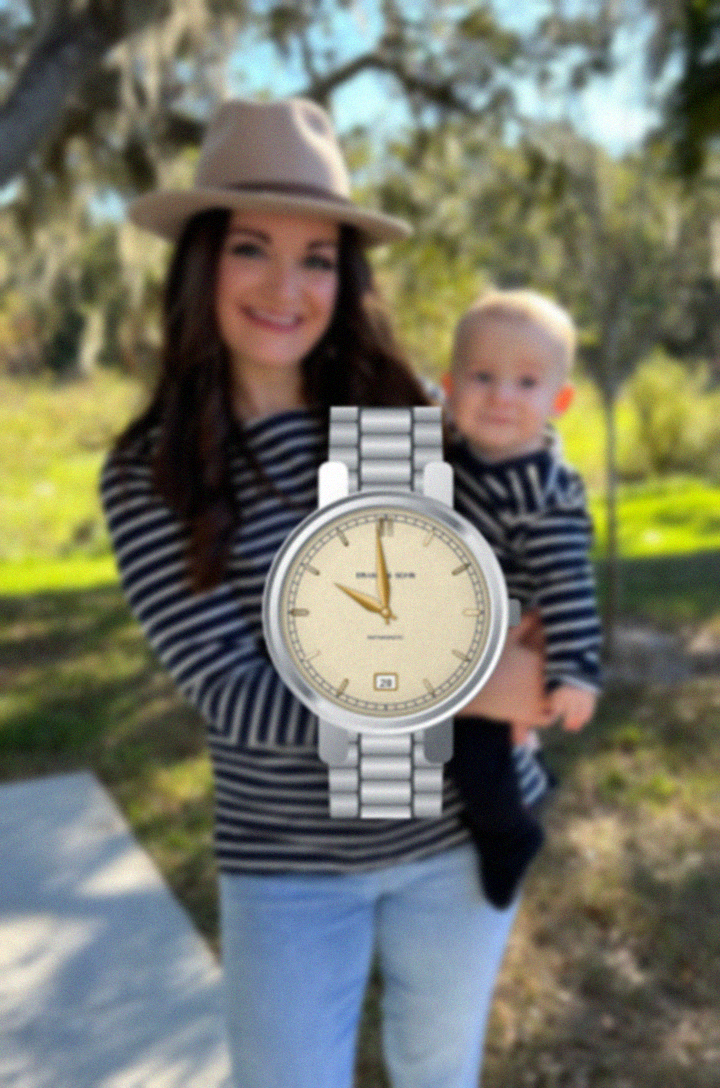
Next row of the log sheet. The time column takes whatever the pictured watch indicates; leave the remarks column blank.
9:59
